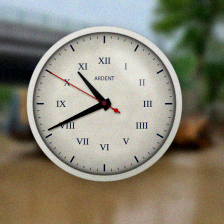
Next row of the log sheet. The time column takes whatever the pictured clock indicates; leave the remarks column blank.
10:40:50
